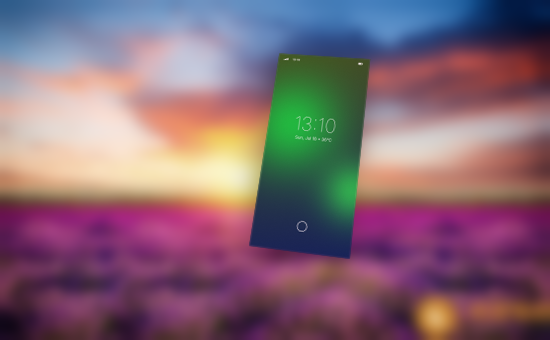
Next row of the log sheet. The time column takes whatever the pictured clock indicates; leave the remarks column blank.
13:10
